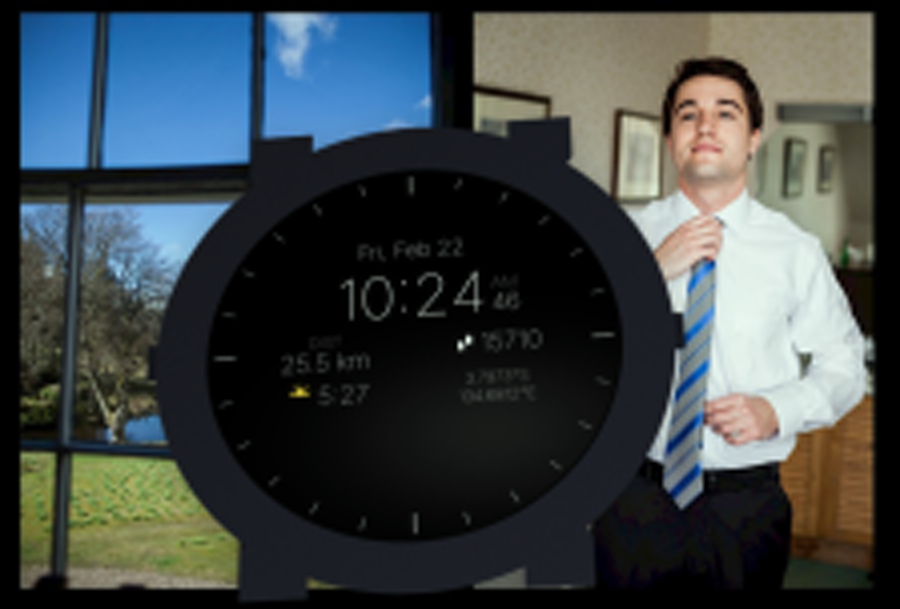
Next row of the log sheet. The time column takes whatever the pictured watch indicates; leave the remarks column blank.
10:24
